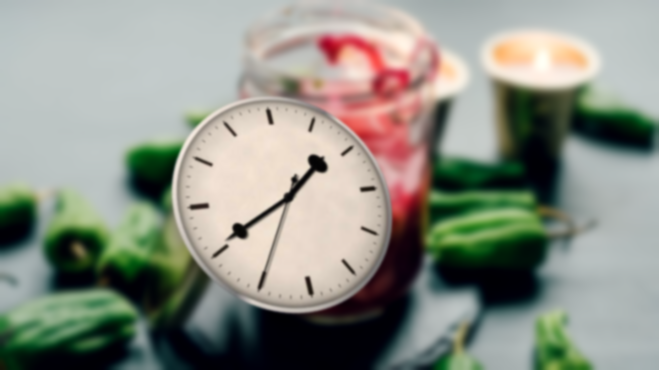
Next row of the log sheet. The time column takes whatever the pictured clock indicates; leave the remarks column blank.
1:40:35
